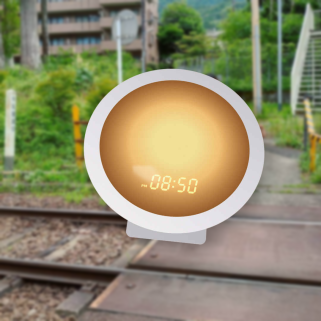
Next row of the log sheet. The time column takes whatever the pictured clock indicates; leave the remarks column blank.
8:50
